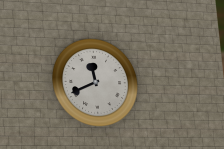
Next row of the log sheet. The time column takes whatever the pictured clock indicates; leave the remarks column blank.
11:41
